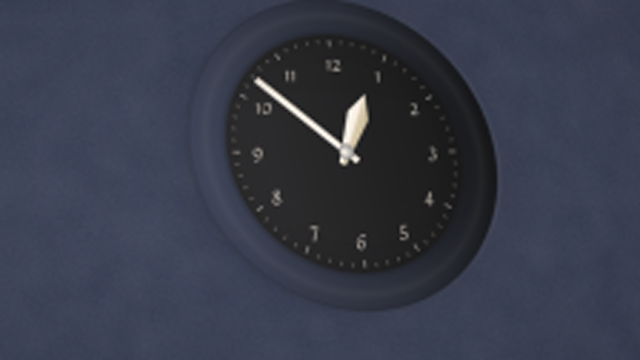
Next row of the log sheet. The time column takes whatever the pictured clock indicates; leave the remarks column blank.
12:52
